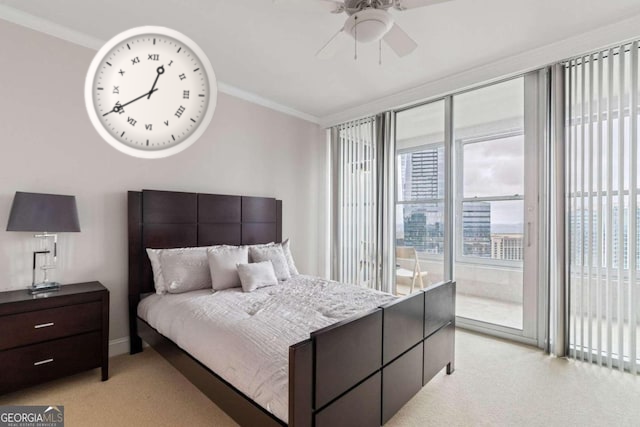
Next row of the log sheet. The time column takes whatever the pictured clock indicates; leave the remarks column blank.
12:40
